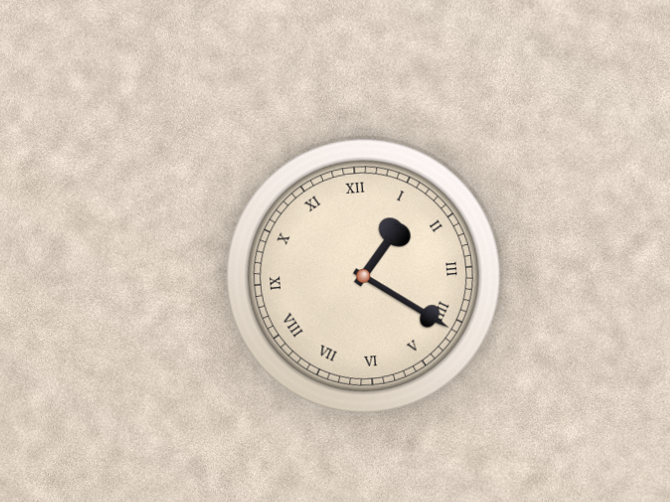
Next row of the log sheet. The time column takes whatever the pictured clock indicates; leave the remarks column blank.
1:21
